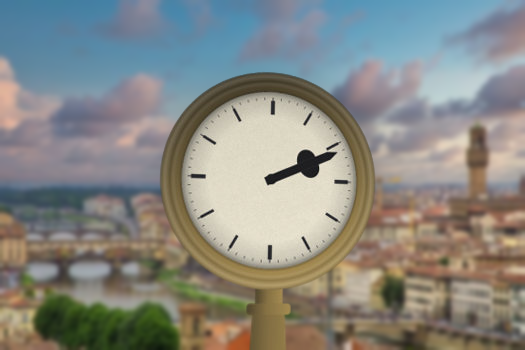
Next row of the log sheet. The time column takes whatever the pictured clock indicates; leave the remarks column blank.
2:11
